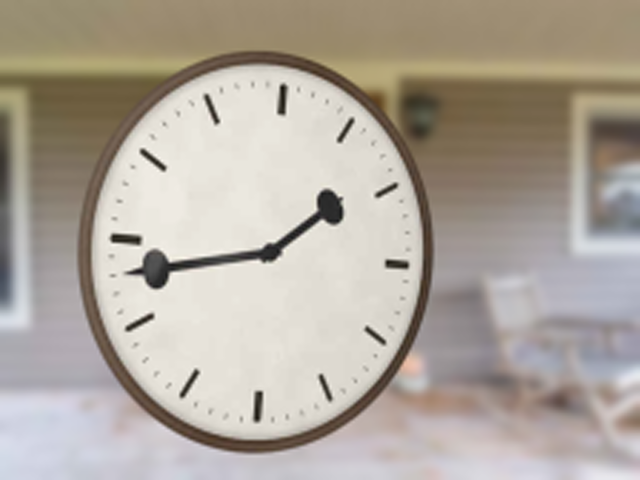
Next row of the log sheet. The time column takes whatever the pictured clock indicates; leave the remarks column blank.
1:43
